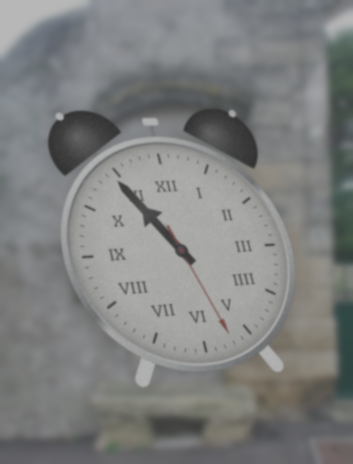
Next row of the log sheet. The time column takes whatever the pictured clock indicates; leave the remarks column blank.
10:54:27
